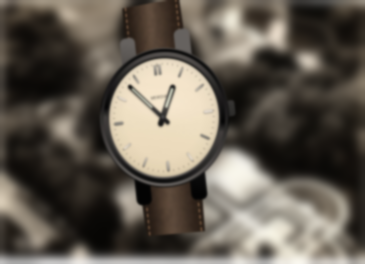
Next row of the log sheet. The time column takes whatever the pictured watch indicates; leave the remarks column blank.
12:53
